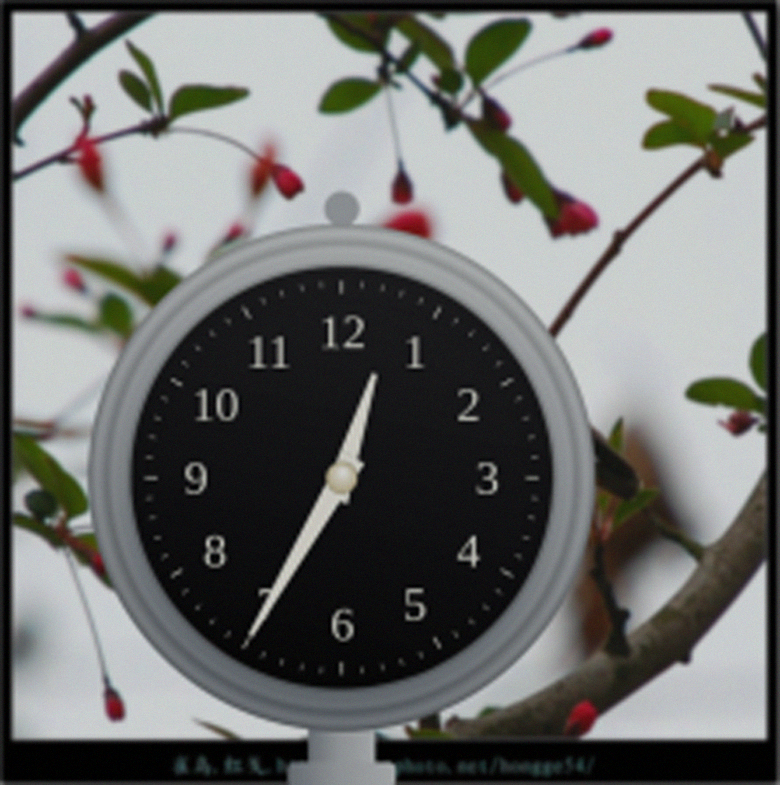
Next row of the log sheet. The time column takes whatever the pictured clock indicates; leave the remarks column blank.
12:35
